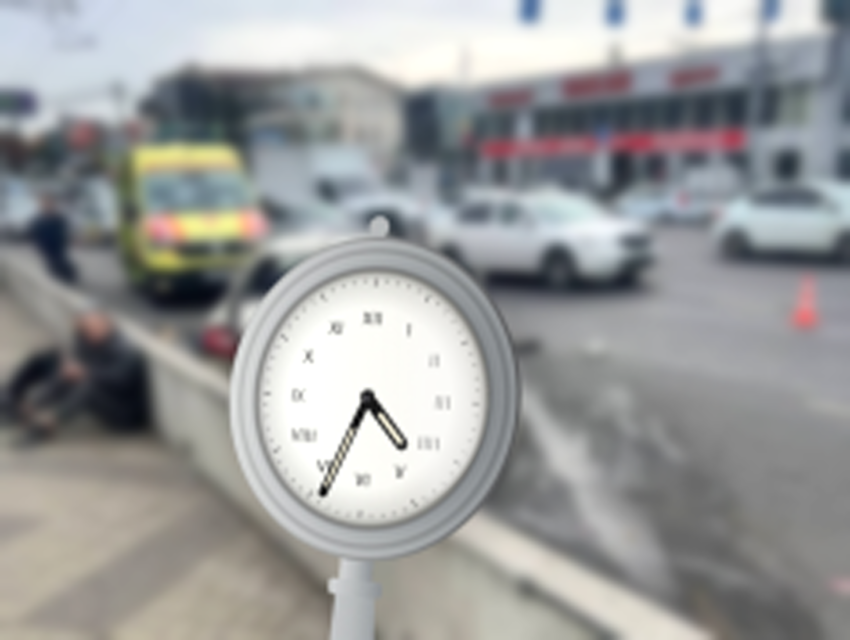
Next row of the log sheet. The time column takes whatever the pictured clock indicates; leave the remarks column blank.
4:34
